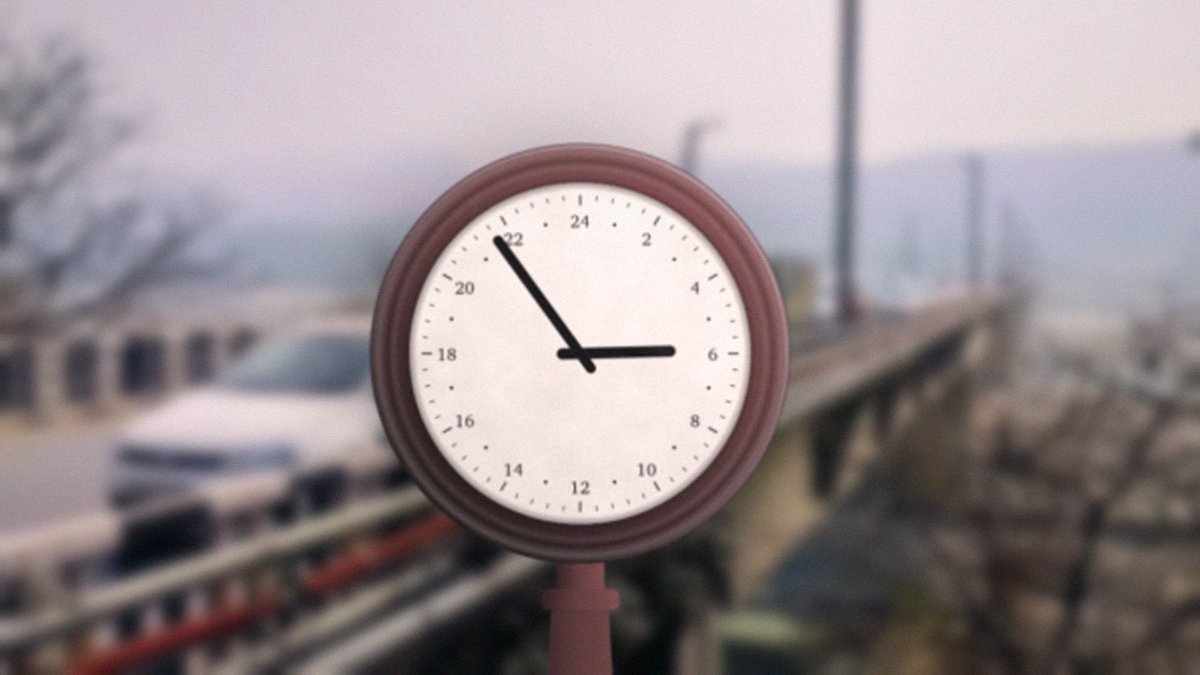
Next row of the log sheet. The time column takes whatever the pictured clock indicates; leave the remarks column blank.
5:54
